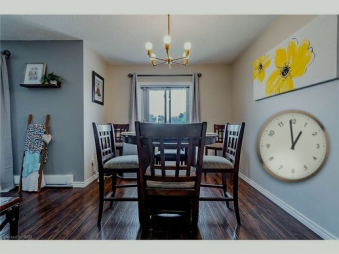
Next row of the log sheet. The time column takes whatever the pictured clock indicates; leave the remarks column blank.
12:59
